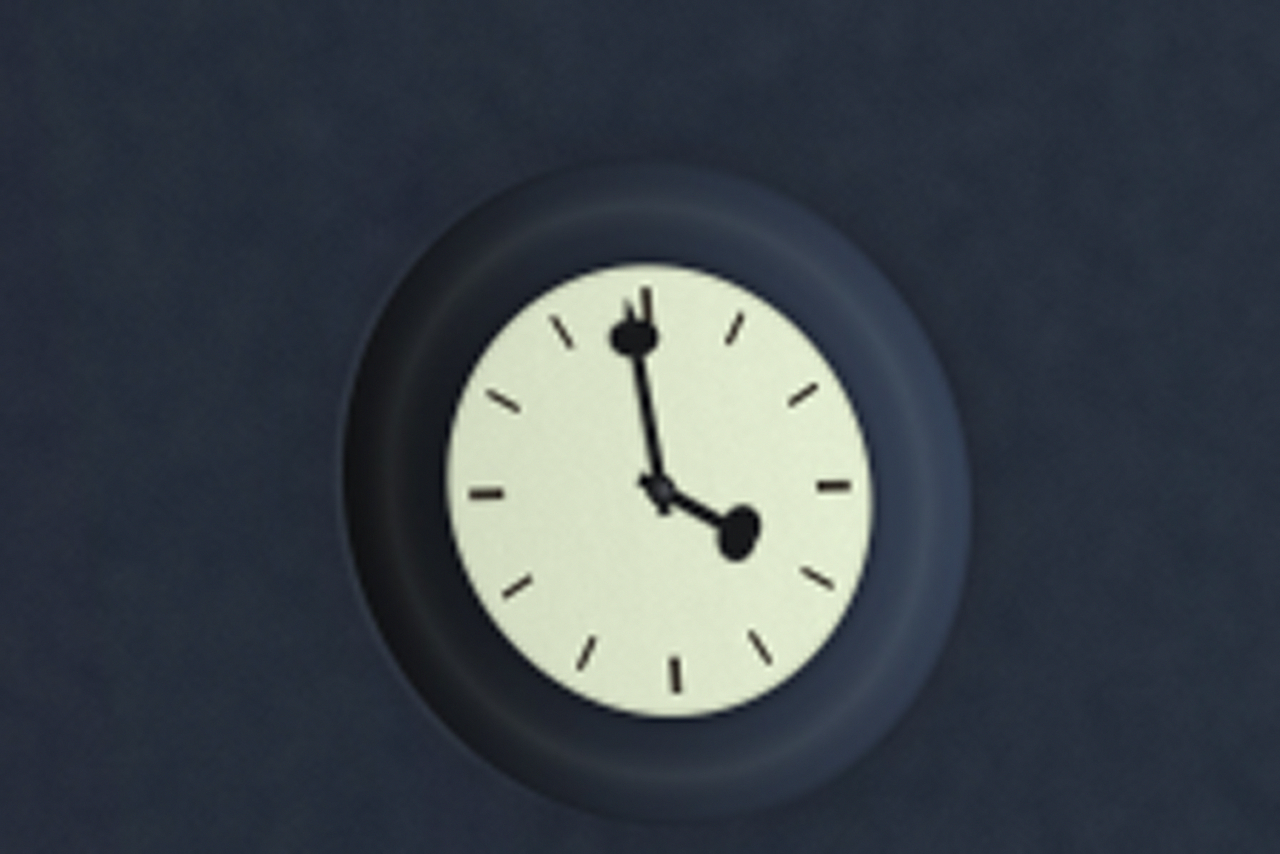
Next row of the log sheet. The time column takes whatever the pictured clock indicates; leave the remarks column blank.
3:59
